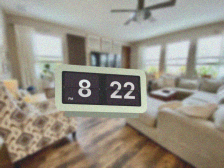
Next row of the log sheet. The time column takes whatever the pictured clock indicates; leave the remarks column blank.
8:22
